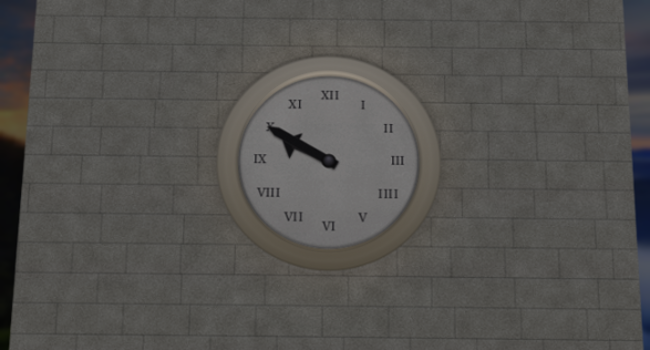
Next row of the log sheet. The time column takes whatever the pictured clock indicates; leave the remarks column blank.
9:50
